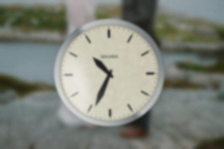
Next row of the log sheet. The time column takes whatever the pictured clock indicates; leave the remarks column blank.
10:34
